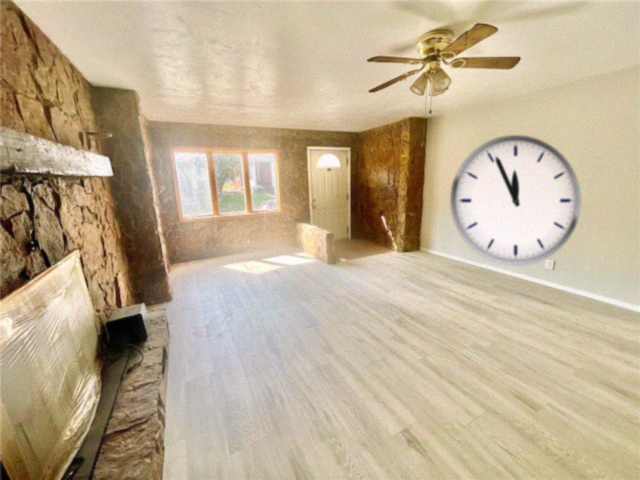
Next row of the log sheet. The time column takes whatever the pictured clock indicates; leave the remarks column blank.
11:56
